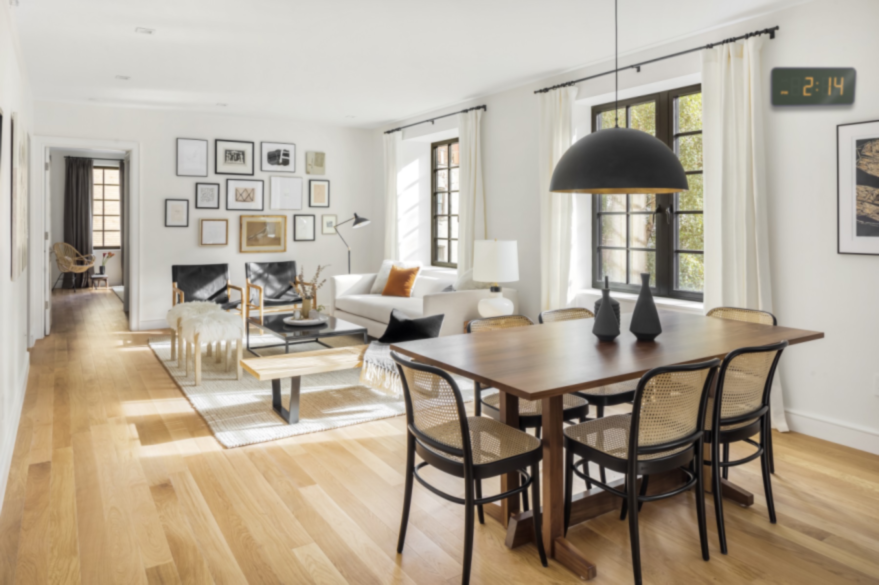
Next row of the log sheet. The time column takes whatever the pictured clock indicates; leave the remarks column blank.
2:14
